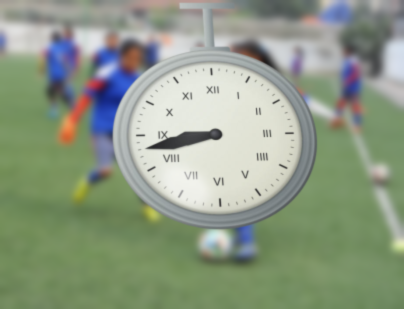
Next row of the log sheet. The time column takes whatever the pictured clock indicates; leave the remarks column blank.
8:43
